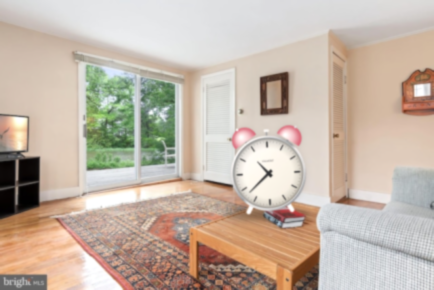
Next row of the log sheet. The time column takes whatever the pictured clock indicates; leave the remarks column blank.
10:38
